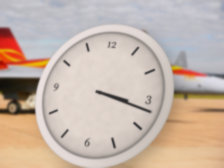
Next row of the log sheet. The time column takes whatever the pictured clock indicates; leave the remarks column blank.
3:17
